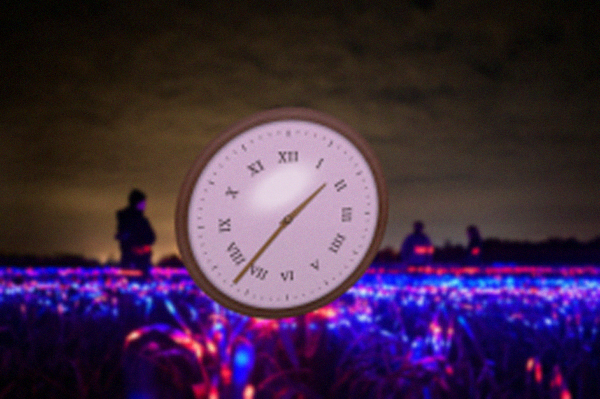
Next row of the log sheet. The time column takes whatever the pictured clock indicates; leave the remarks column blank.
1:37
